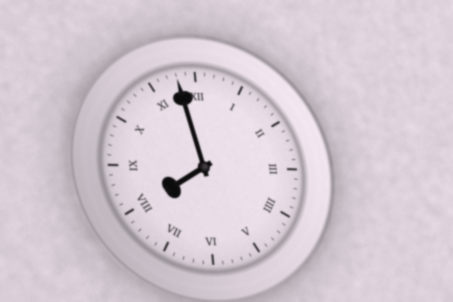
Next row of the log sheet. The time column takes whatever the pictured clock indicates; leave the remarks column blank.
7:58
